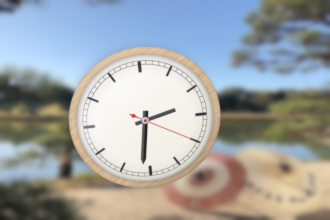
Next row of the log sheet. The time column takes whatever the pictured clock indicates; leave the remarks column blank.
2:31:20
